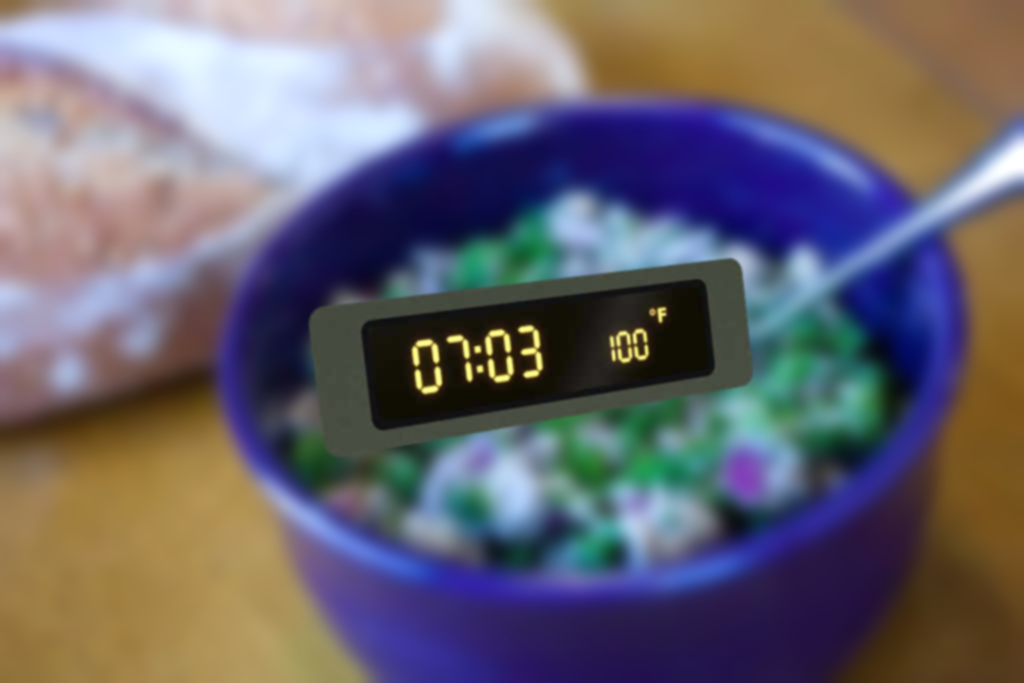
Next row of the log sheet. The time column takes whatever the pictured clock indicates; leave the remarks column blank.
7:03
